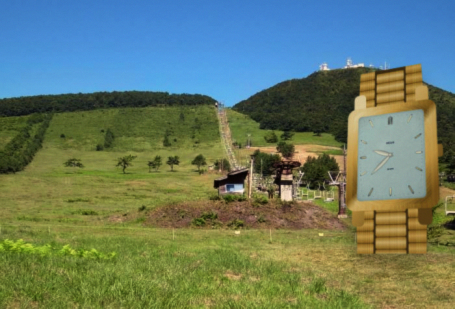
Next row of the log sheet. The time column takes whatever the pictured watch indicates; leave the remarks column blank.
9:38
